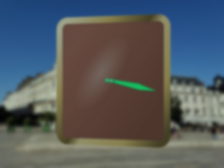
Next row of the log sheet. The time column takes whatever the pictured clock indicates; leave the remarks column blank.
3:17
